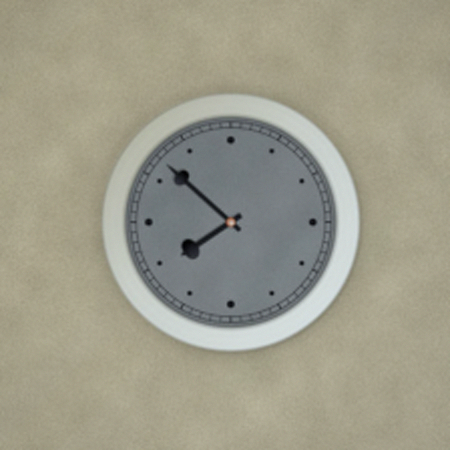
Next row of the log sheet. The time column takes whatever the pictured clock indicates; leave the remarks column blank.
7:52
